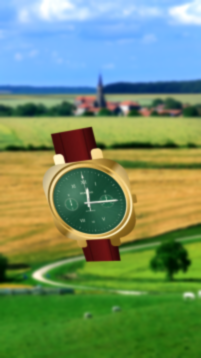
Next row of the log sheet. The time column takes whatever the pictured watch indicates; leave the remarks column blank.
12:15
